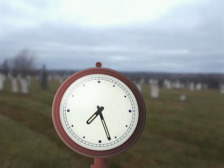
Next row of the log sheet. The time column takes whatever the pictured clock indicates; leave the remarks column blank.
7:27
